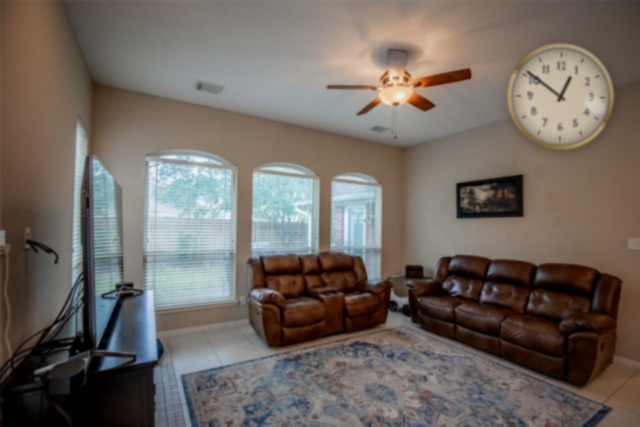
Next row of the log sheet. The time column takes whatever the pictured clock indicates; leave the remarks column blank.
12:51
